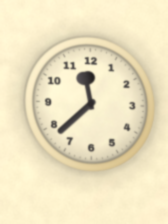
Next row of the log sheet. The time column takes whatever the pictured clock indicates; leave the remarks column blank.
11:38
